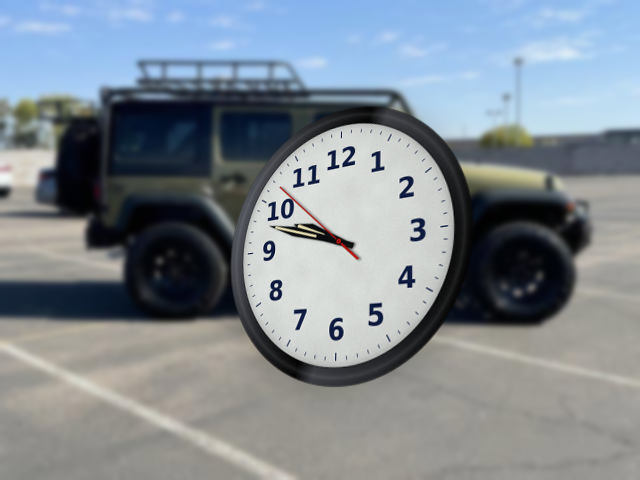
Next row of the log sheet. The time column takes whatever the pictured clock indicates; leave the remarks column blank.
9:47:52
